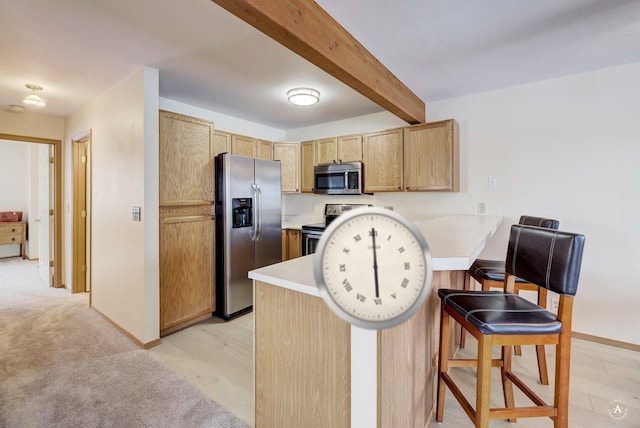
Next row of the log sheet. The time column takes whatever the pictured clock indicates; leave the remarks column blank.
6:00
